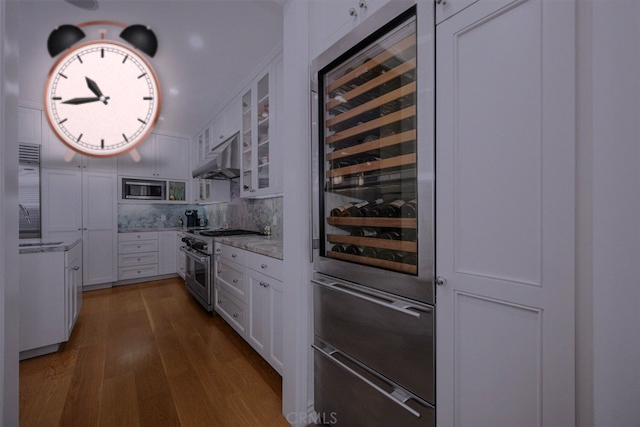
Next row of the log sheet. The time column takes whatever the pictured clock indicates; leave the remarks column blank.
10:44
